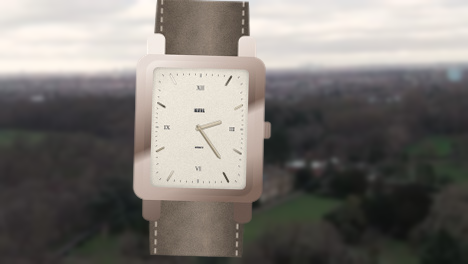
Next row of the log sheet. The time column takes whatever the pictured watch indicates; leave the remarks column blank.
2:24
